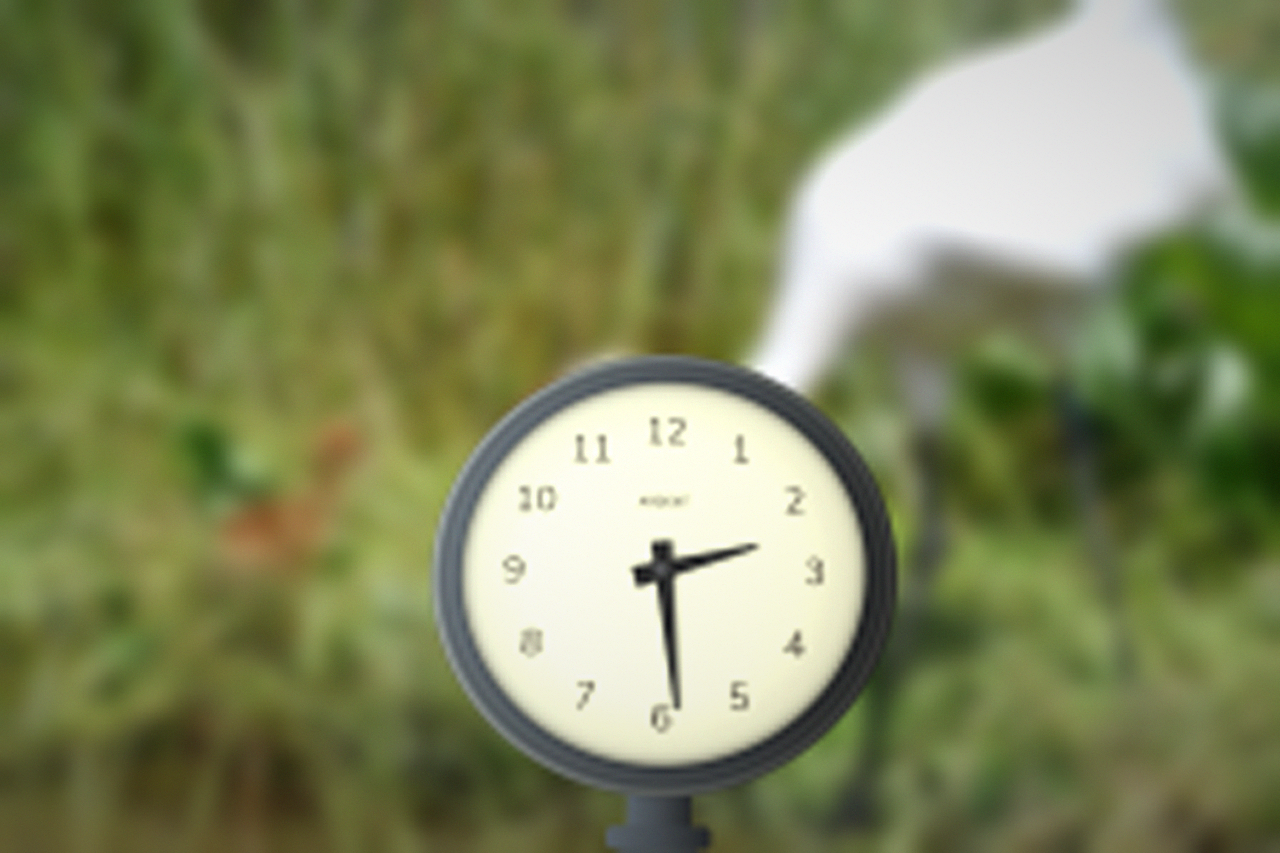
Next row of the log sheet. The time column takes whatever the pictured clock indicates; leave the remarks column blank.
2:29
